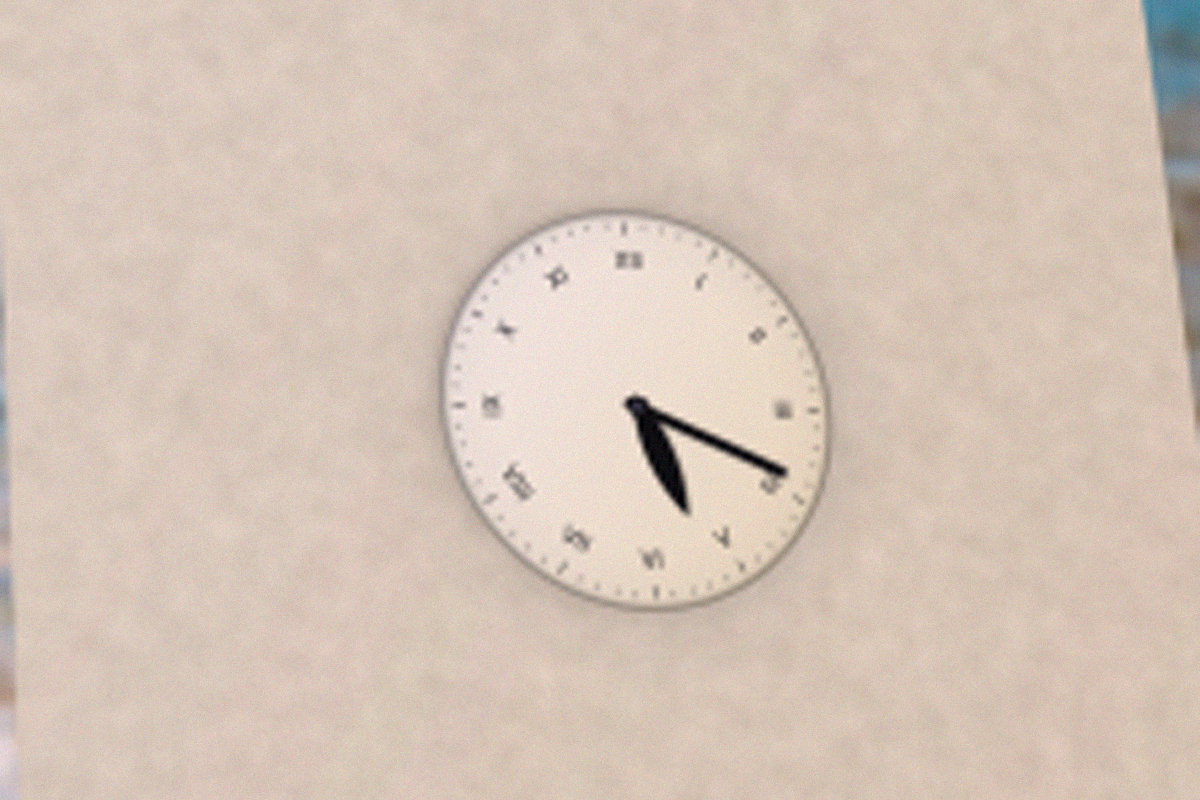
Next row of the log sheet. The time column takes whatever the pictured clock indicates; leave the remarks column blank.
5:19
